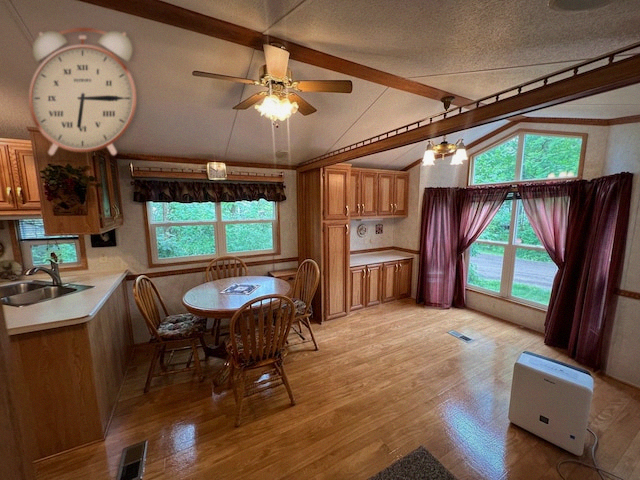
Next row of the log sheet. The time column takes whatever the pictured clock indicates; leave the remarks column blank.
6:15
